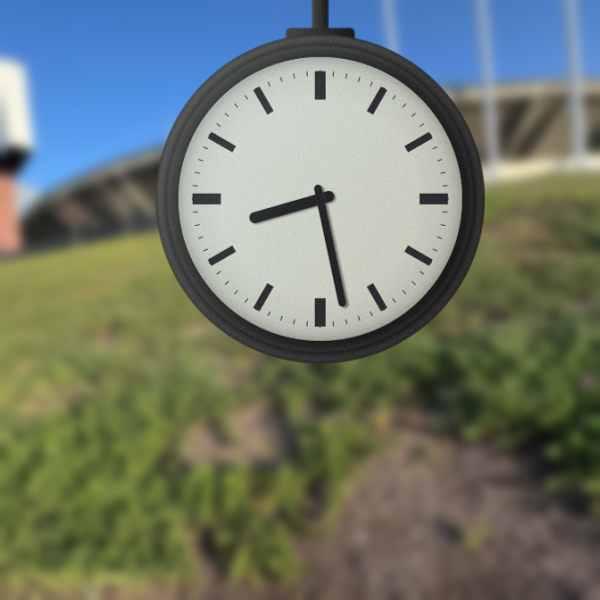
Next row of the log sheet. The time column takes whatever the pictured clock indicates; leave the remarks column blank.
8:28
